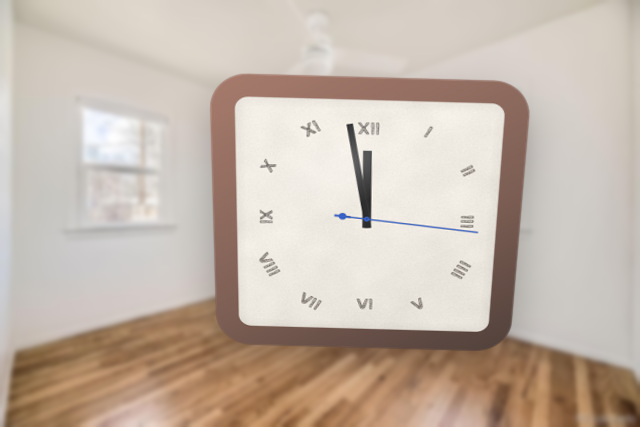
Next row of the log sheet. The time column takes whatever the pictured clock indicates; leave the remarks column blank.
11:58:16
